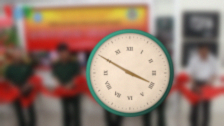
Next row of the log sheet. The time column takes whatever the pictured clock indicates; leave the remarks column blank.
3:50
